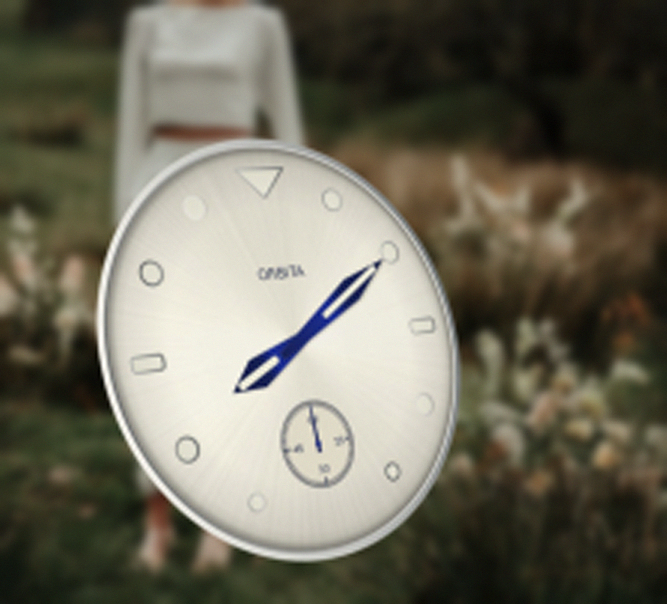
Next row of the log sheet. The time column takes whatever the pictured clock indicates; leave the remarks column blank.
8:10
